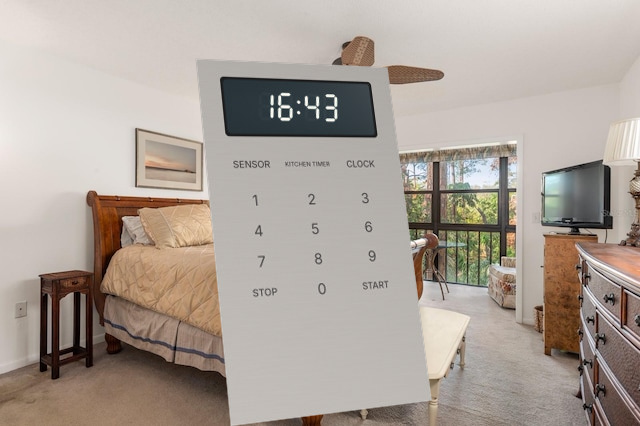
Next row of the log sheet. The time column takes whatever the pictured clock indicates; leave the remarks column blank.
16:43
